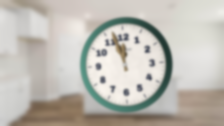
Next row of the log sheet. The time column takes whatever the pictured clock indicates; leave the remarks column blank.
11:57
